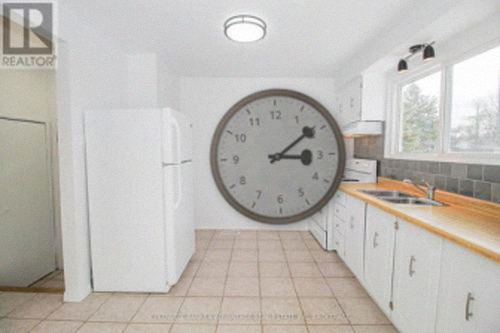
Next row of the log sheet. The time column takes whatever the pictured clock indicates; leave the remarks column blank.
3:09
